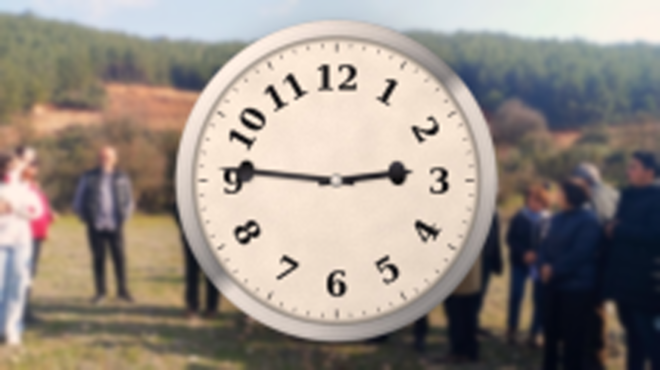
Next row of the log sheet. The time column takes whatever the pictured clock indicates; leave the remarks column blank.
2:46
